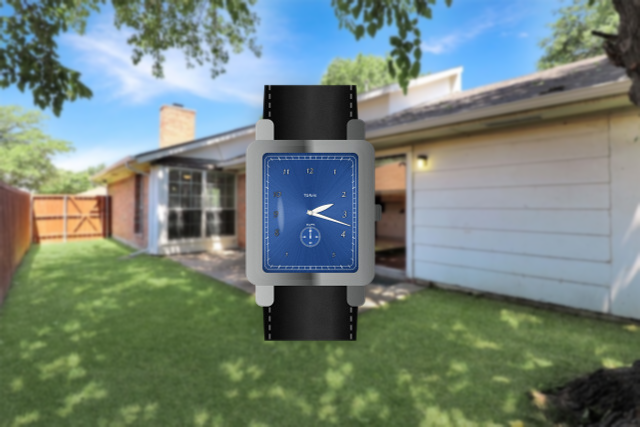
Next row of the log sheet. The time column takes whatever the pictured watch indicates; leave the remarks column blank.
2:18
